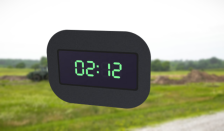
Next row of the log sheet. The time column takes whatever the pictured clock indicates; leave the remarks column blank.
2:12
